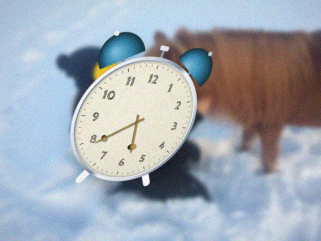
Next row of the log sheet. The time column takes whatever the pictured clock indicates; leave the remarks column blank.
5:39
